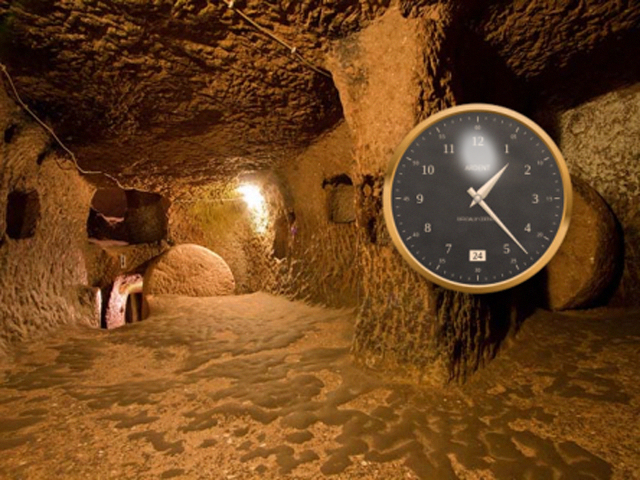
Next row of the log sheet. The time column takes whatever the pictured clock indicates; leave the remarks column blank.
1:23
